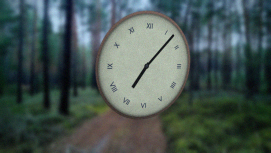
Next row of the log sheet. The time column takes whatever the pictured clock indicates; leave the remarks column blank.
7:07
